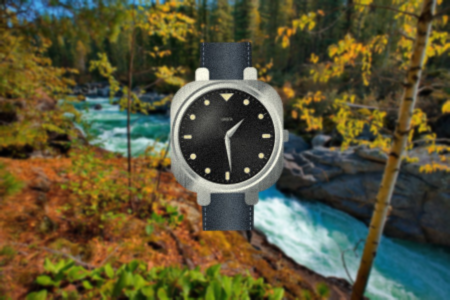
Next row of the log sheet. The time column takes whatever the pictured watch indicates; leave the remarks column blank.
1:29
